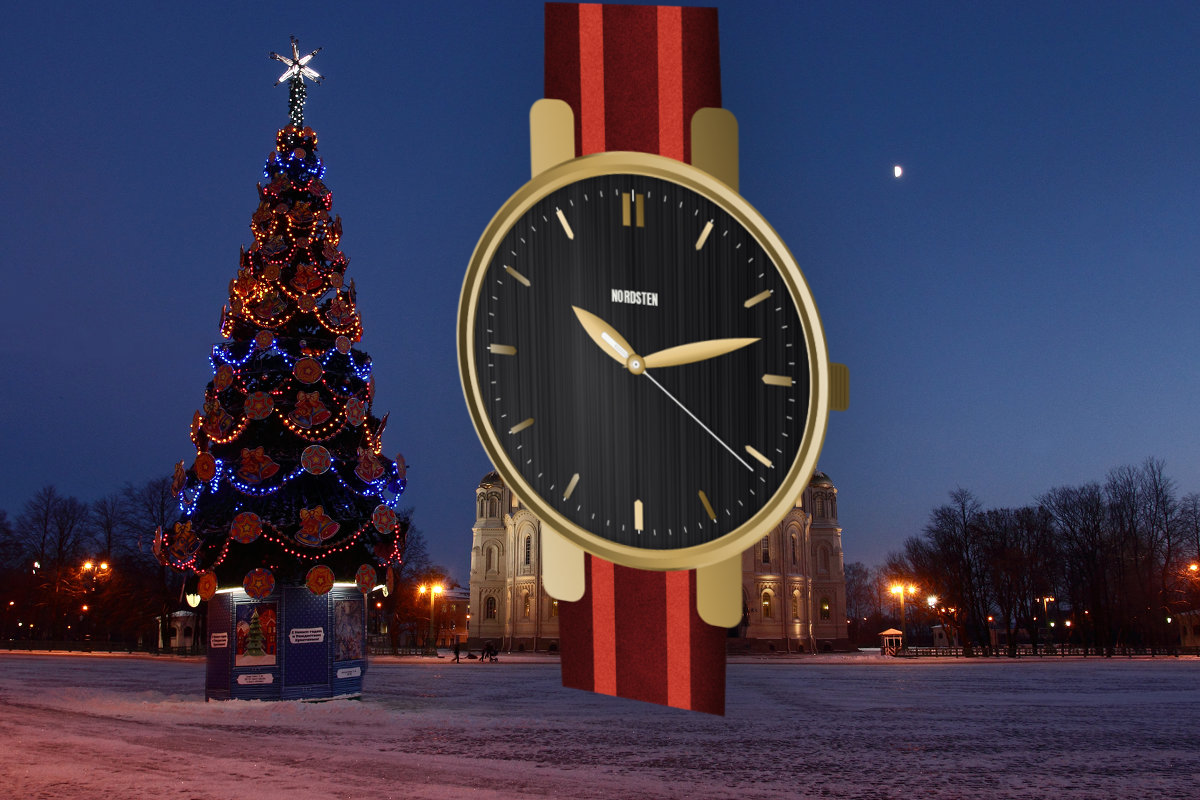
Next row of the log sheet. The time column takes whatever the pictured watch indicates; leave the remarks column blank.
10:12:21
